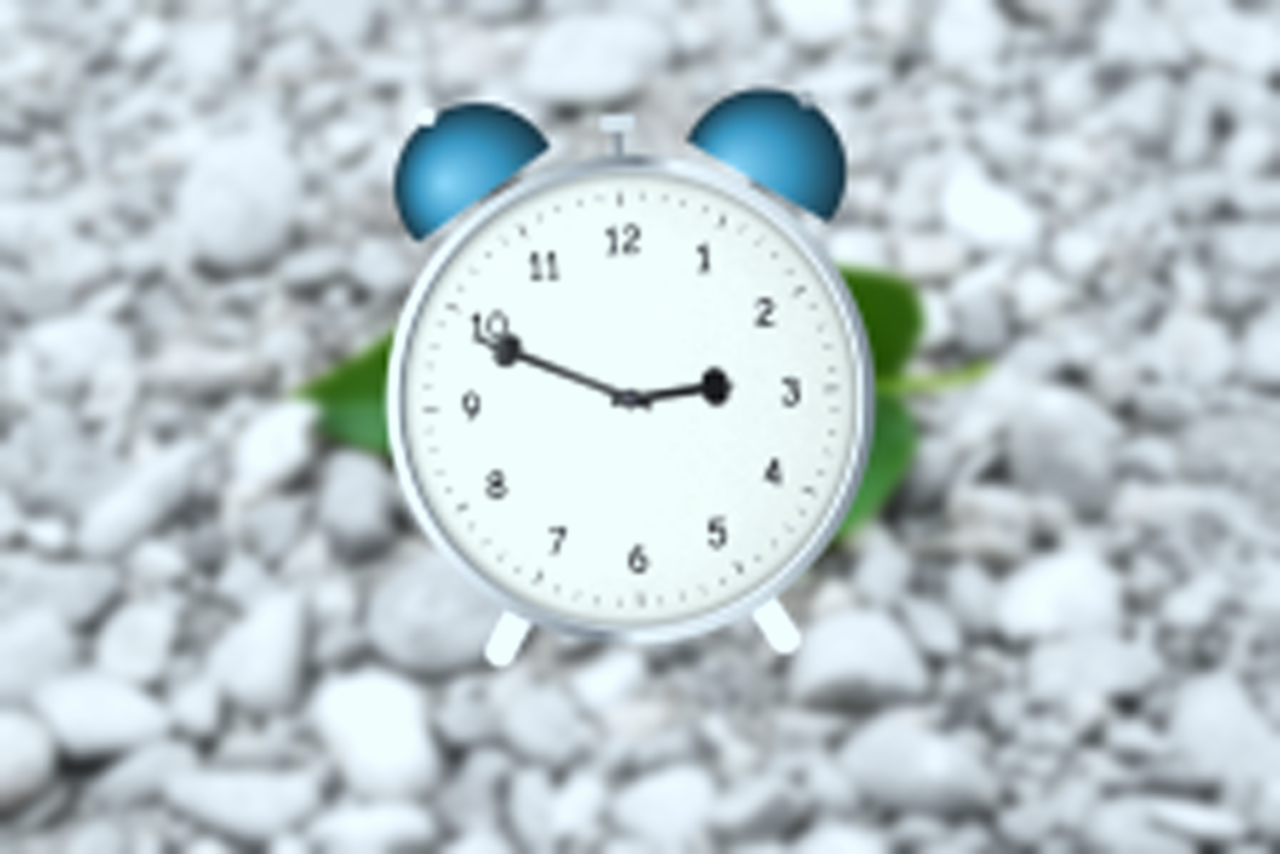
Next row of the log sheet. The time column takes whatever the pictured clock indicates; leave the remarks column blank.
2:49
